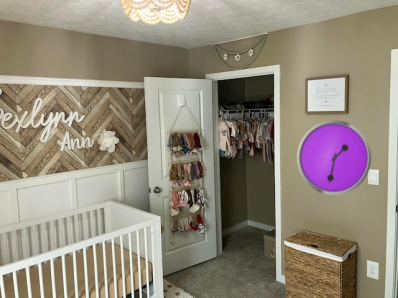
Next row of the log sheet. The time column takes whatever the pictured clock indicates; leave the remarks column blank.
1:32
